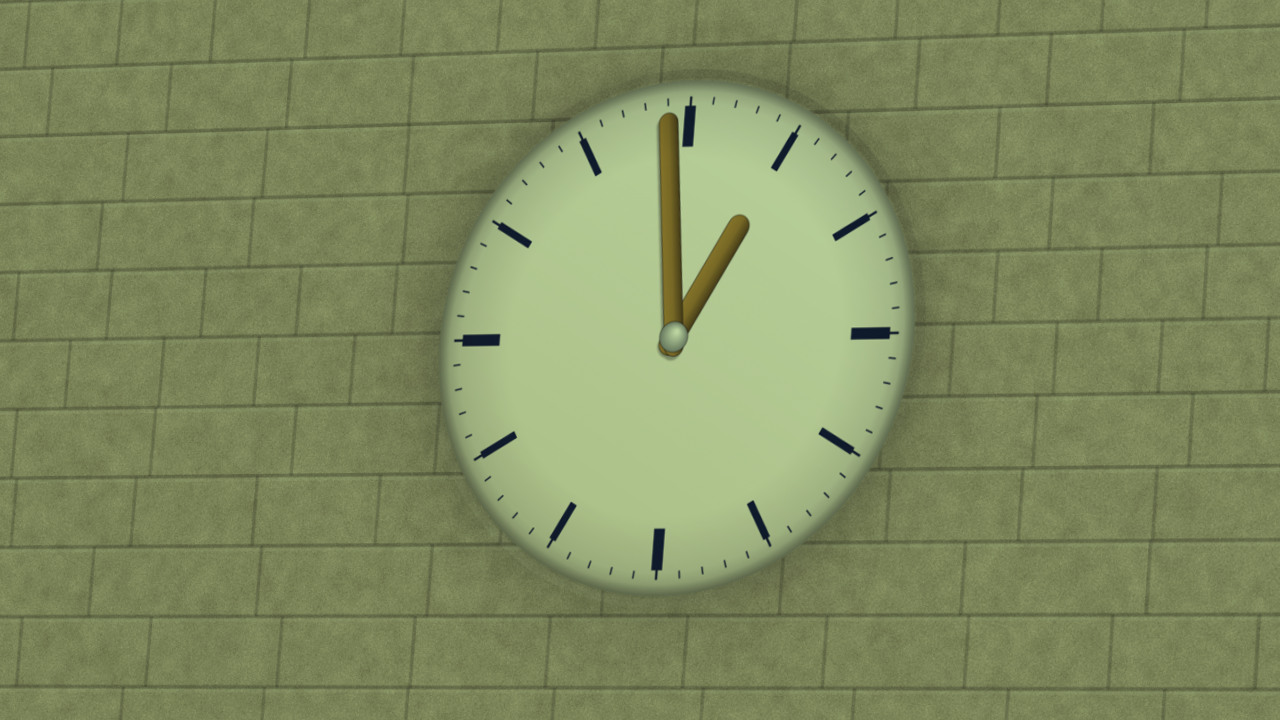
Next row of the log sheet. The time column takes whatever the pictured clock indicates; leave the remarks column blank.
12:59
